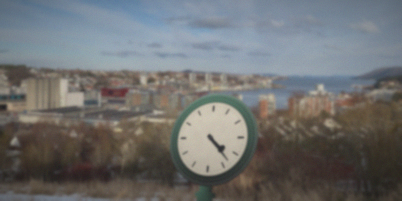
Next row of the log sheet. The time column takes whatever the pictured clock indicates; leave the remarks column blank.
4:23
